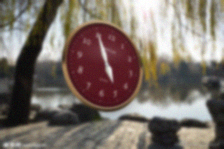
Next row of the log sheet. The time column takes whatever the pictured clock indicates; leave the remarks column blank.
4:55
